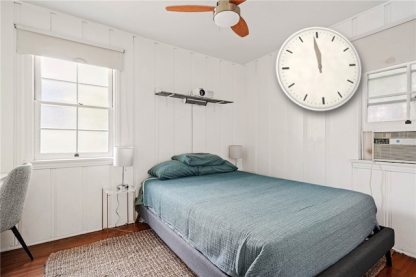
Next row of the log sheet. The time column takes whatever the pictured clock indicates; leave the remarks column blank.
11:59
